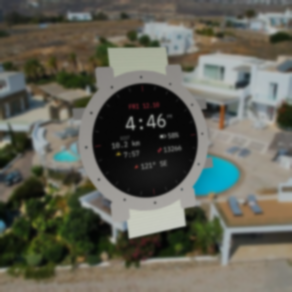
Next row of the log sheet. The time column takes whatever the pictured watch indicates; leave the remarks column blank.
4:46
